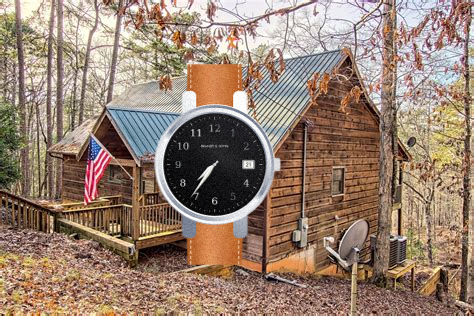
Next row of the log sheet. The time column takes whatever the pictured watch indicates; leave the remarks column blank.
7:36
